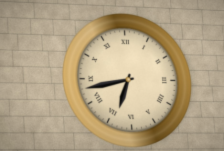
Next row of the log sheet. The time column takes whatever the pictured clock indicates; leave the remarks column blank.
6:43
